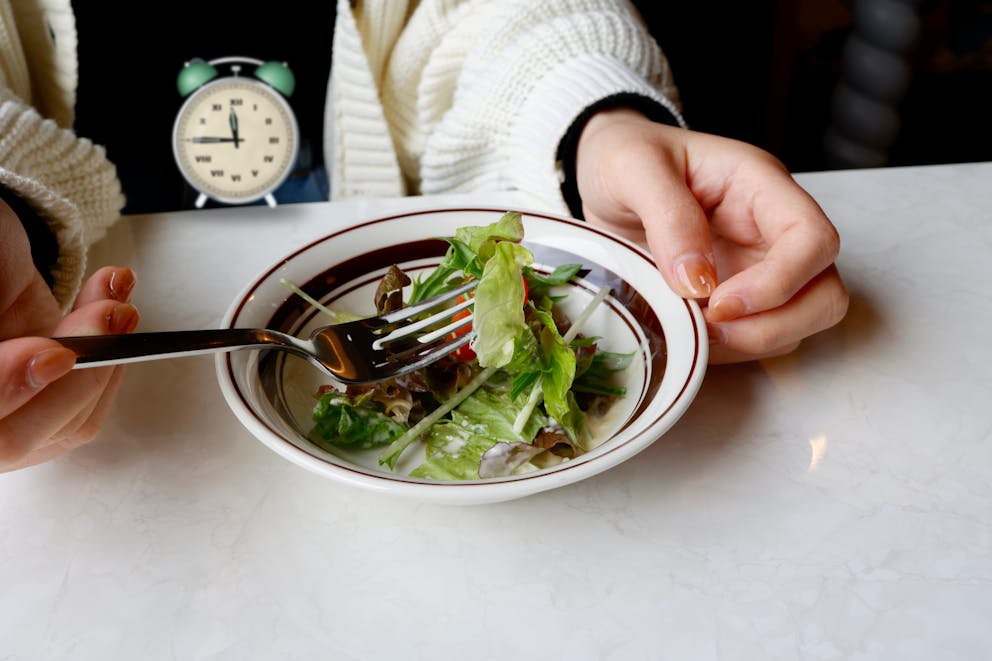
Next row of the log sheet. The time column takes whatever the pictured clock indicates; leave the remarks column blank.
11:45
